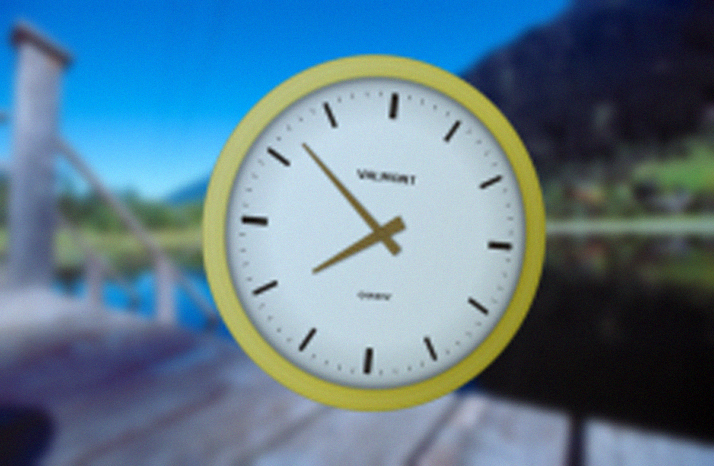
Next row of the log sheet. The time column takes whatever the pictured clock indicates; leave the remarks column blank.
7:52
